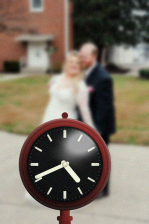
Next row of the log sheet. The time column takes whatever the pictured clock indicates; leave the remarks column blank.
4:41
